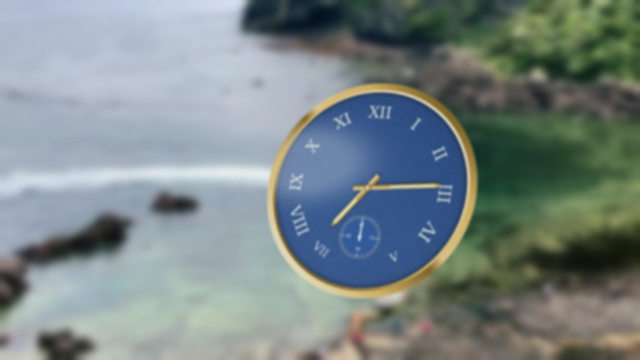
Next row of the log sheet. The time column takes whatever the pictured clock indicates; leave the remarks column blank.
7:14
